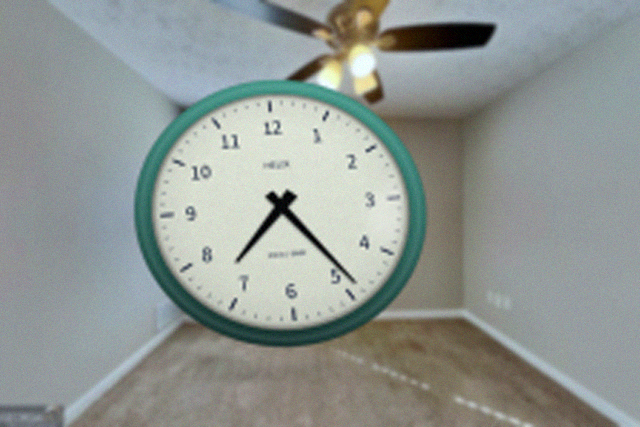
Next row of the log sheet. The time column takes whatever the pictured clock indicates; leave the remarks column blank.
7:24
